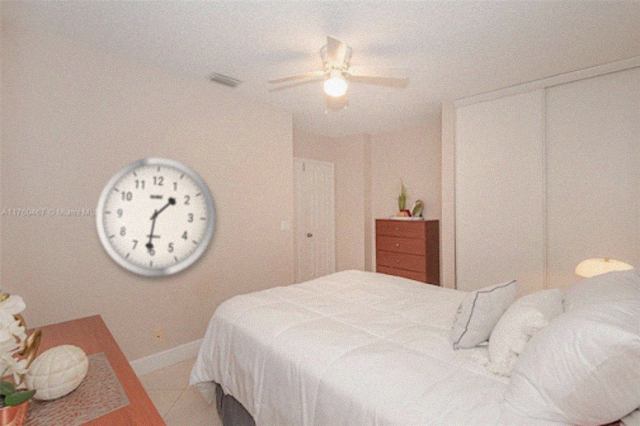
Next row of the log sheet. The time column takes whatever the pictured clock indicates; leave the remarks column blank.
1:31
